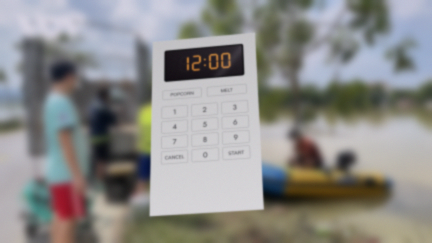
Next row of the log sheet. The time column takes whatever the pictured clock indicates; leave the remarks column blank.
12:00
